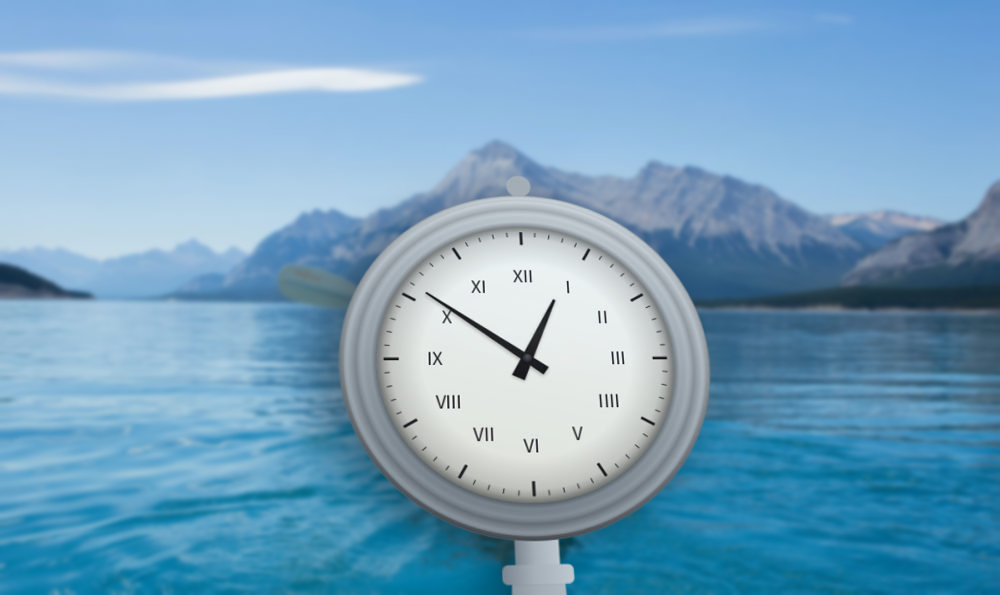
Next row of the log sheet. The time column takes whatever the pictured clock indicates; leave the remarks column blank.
12:51
